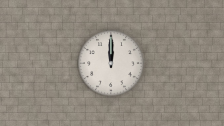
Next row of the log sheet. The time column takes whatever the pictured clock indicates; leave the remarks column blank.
12:00
